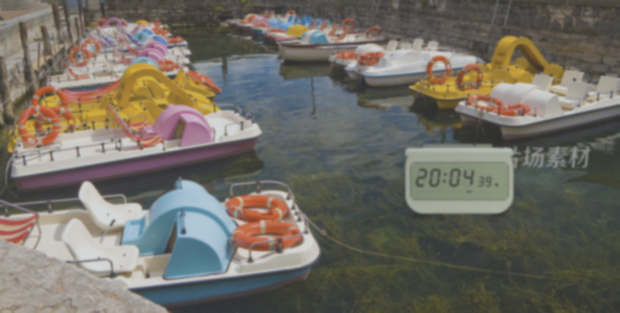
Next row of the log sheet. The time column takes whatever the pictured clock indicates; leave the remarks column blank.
20:04
